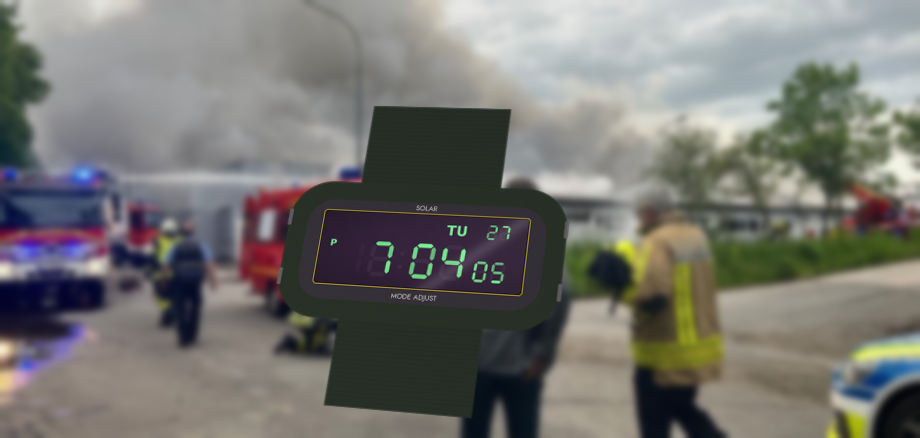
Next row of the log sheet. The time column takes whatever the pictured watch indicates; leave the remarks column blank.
7:04:05
